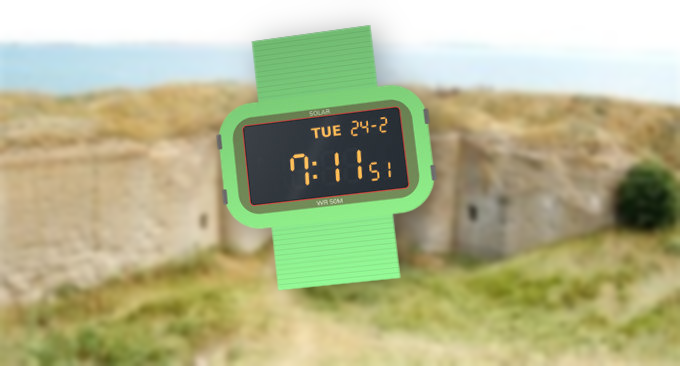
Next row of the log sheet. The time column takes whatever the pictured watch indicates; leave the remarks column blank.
7:11:51
